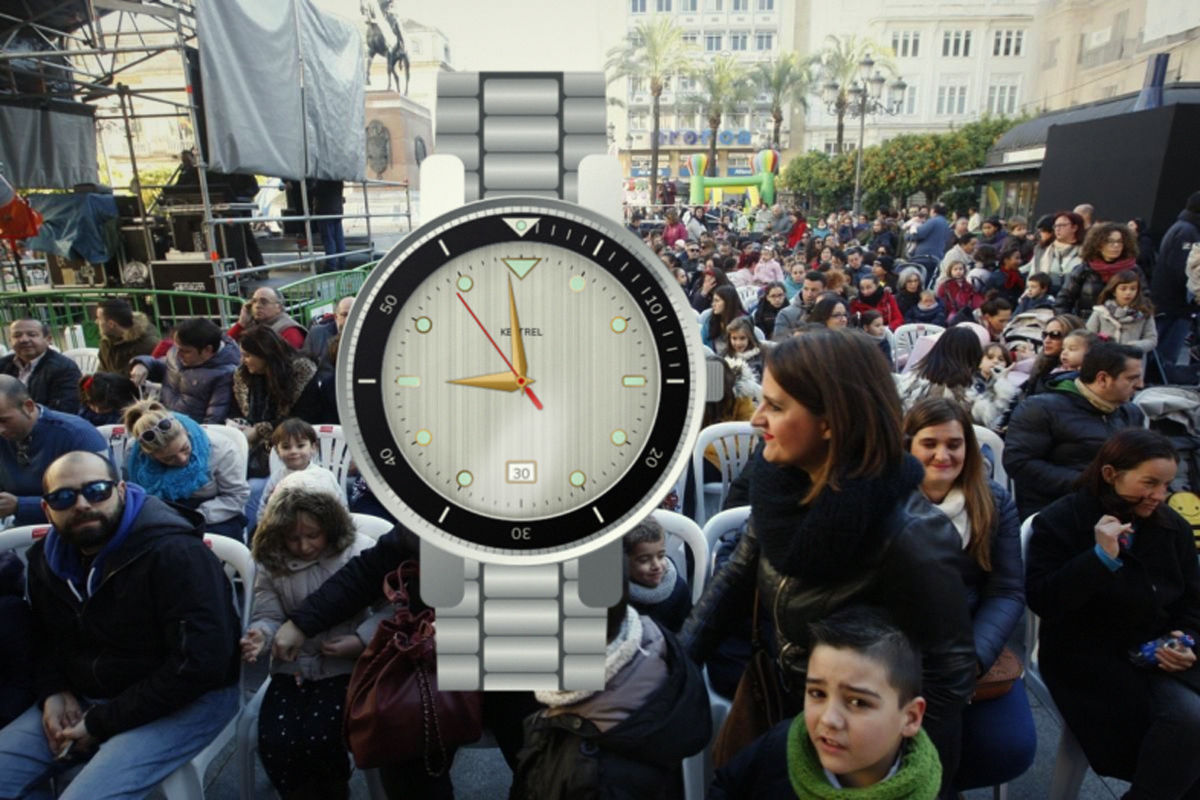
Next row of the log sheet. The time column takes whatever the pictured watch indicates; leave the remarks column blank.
8:58:54
